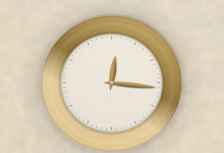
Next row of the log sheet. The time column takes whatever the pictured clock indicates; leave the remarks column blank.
12:16
